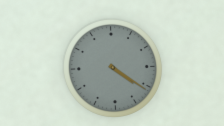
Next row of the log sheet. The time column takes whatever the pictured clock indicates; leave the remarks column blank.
4:21
